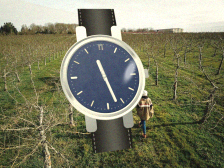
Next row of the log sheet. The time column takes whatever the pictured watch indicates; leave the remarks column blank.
11:27
